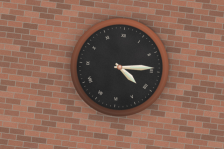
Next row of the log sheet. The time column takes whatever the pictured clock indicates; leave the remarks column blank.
4:14
